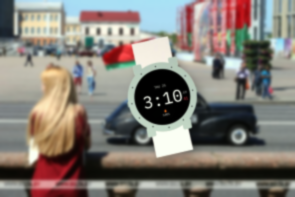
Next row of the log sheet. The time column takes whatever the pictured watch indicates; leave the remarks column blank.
3:10
